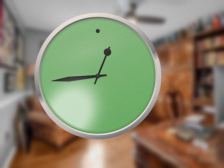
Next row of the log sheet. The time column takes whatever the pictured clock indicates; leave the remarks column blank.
12:44
